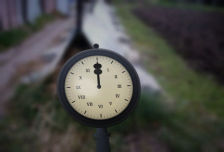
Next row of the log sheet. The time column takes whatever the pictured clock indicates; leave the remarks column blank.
12:00
